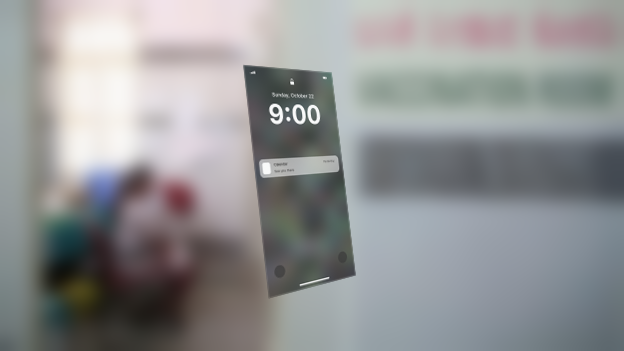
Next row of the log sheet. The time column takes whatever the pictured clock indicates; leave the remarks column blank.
9:00
